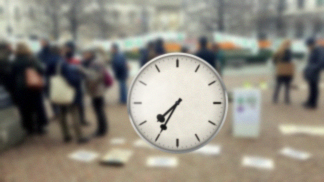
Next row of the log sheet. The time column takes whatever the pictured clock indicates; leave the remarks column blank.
7:35
